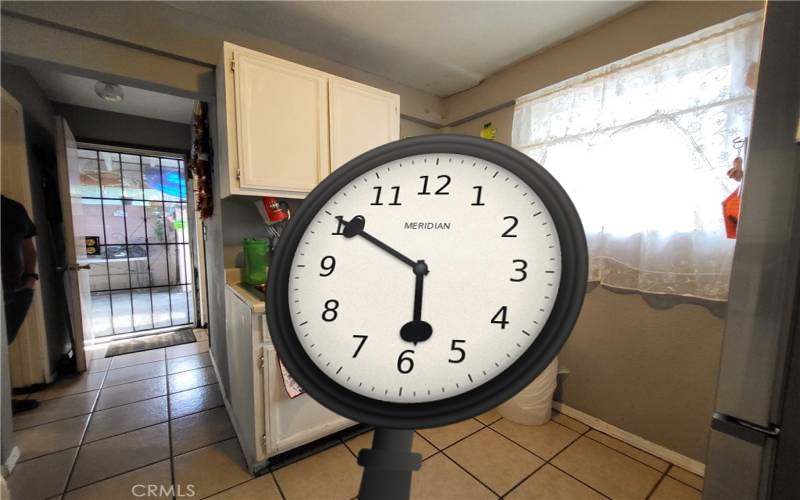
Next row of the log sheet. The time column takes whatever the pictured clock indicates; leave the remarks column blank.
5:50
